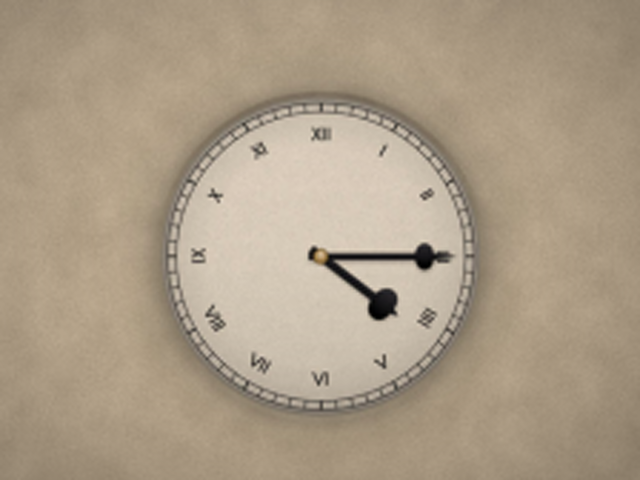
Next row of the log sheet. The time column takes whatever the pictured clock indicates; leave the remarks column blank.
4:15
